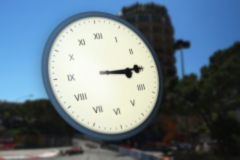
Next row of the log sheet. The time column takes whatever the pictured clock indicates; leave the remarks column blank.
3:15
